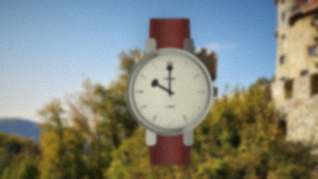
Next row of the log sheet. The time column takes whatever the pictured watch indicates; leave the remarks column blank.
10:00
